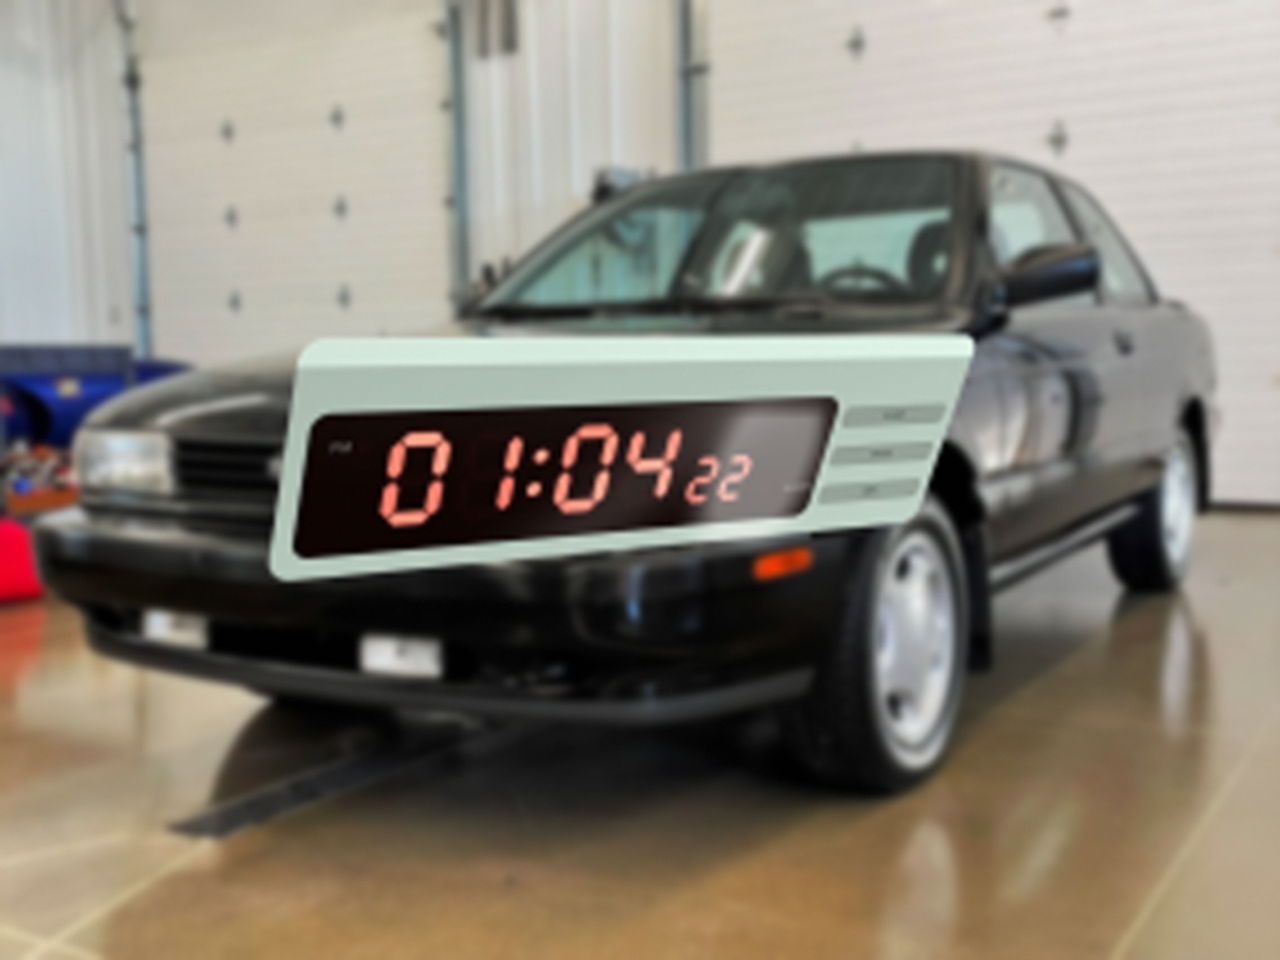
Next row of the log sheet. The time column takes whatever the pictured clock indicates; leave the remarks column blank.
1:04:22
